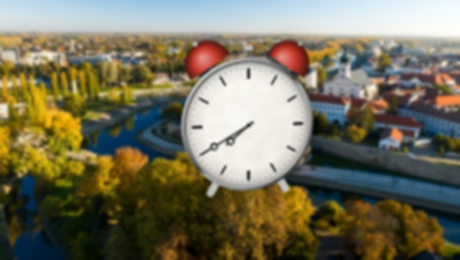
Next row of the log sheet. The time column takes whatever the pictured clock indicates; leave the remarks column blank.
7:40
